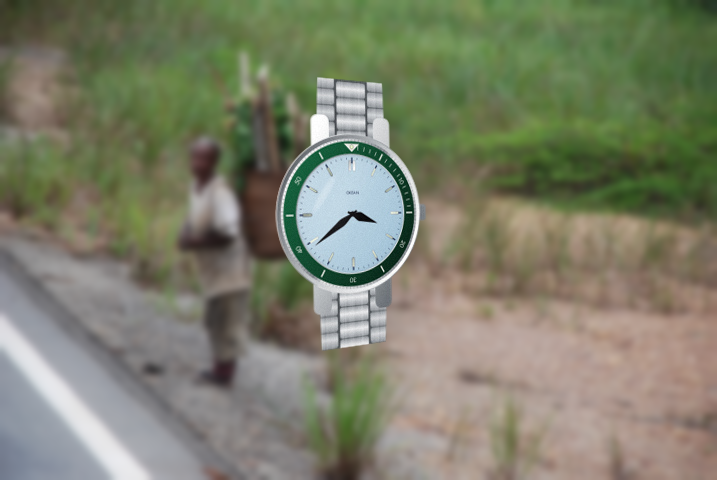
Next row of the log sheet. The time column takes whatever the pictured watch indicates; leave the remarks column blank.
3:39
